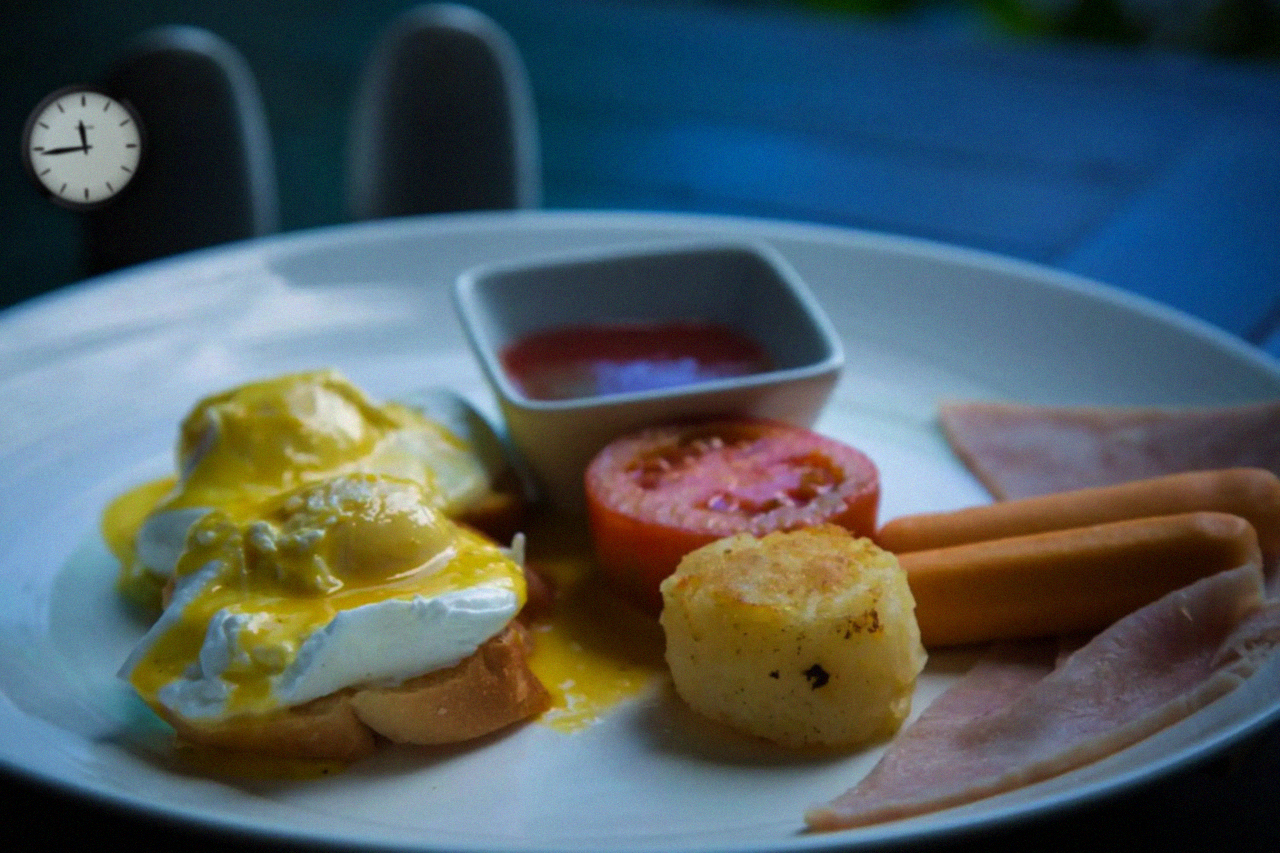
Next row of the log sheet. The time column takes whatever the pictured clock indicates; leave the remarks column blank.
11:44
